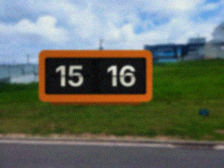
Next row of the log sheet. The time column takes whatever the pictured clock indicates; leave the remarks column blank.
15:16
